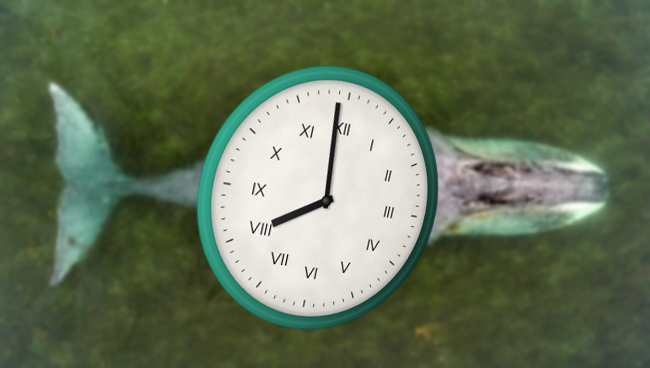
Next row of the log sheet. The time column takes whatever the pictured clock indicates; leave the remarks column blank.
7:59
